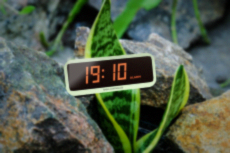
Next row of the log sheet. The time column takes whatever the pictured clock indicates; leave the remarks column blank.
19:10
